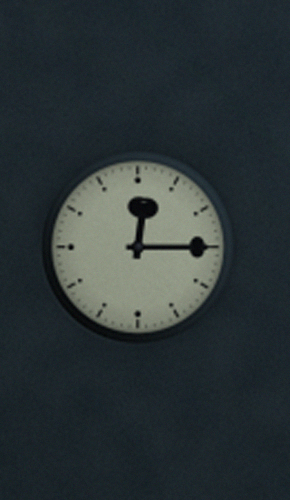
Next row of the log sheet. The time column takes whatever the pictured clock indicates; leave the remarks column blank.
12:15
